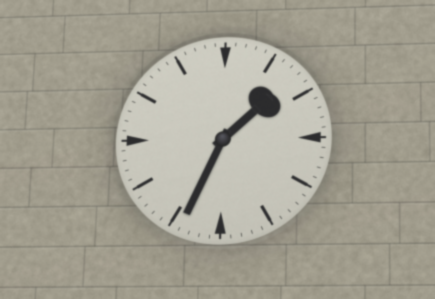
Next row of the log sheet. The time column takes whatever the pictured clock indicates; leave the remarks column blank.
1:34
